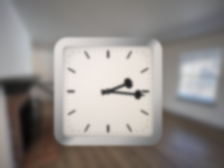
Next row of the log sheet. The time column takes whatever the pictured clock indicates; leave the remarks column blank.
2:16
